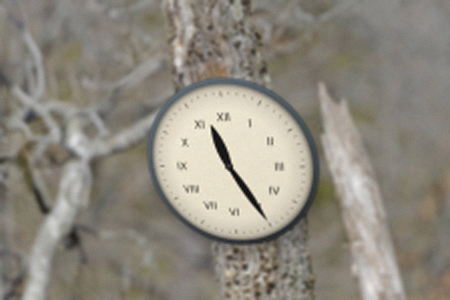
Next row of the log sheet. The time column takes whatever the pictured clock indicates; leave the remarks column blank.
11:25
